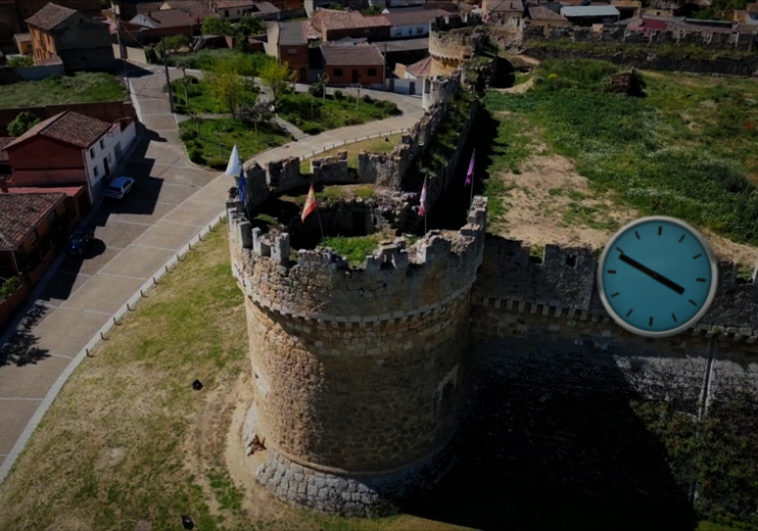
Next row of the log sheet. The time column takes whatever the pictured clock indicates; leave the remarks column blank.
3:49
